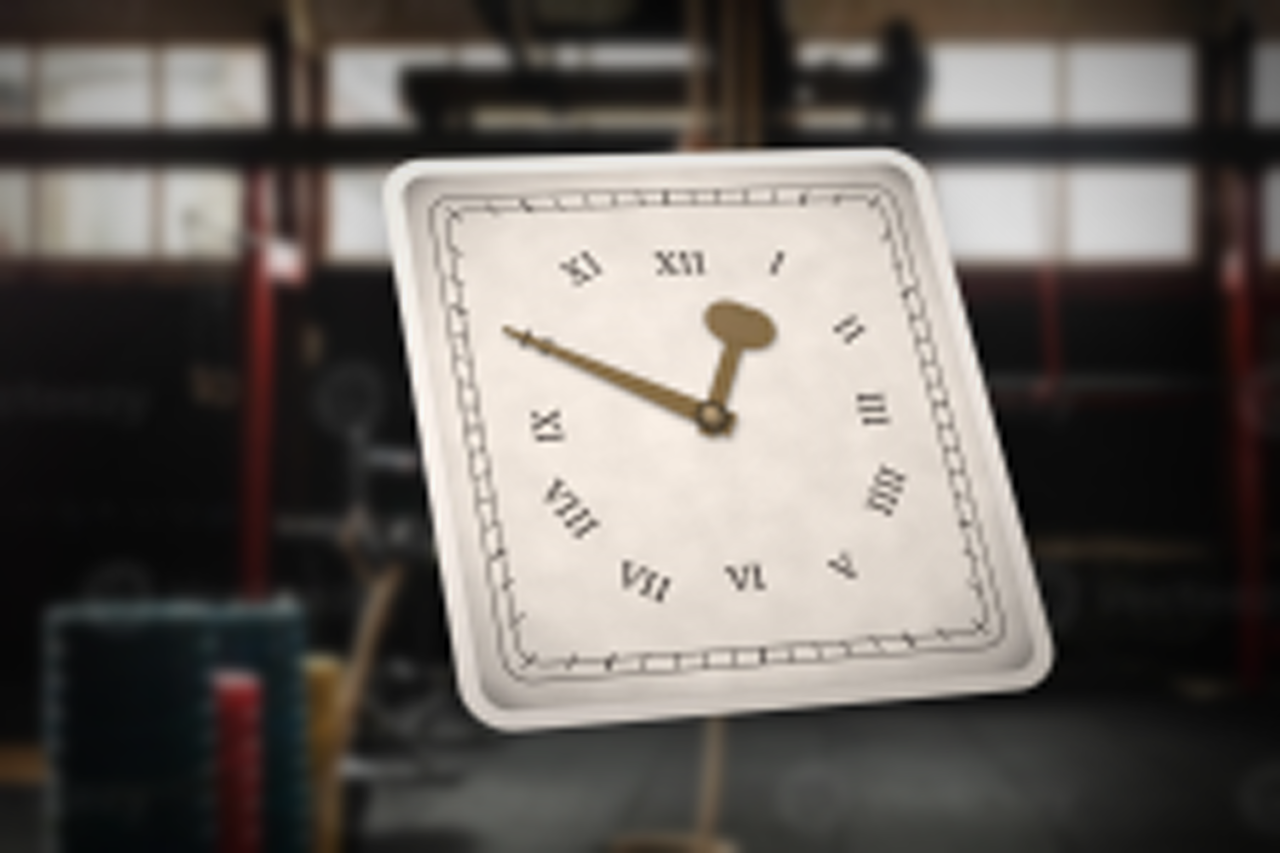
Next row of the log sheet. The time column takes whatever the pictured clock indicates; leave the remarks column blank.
12:50
